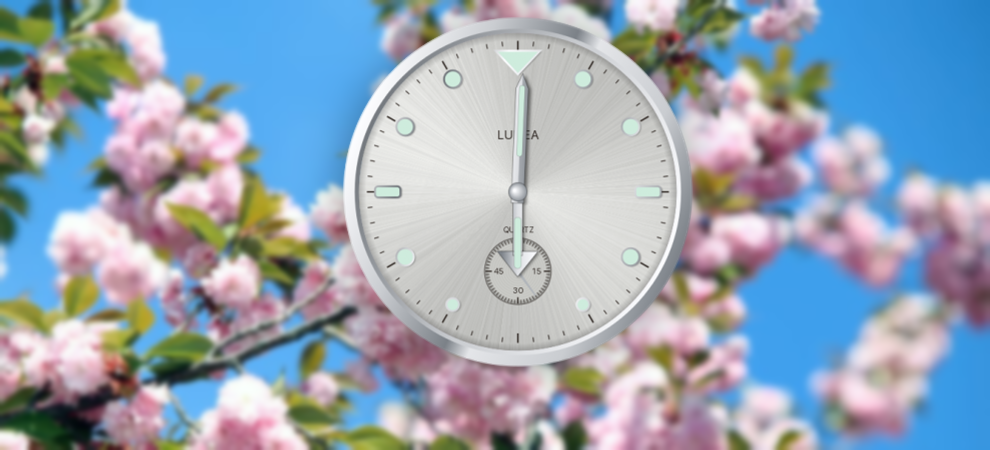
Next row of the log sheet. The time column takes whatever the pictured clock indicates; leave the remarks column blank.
6:00:24
